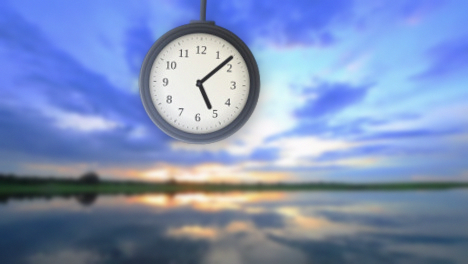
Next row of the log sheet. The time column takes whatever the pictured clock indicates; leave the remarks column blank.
5:08
